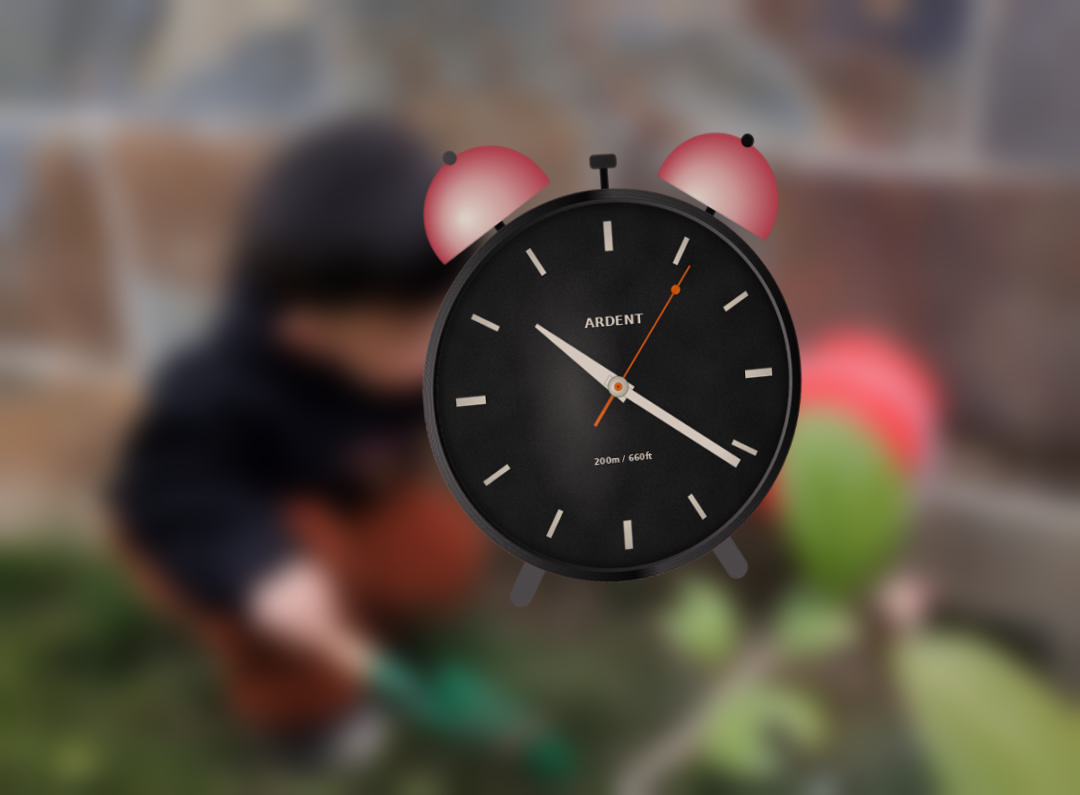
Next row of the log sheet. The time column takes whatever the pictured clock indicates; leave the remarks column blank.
10:21:06
